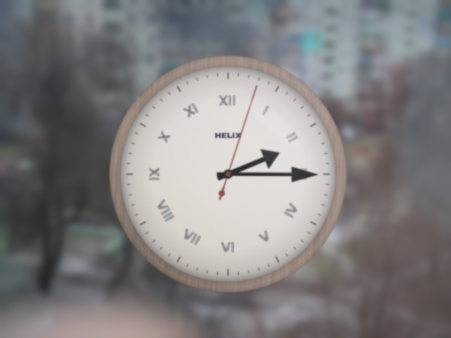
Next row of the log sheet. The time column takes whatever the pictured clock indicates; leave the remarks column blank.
2:15:03
